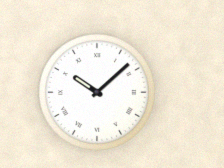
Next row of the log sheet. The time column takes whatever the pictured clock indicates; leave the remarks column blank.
10:08
